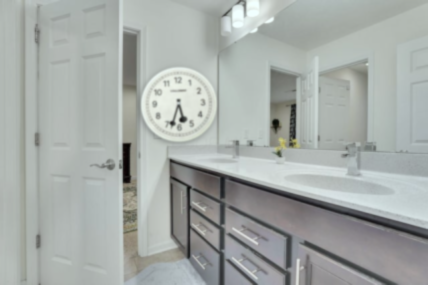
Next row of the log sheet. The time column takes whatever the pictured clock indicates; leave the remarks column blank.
5:33
